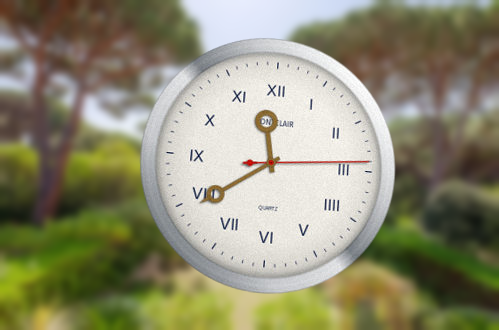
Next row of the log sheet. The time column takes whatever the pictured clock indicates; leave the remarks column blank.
11:39:14
